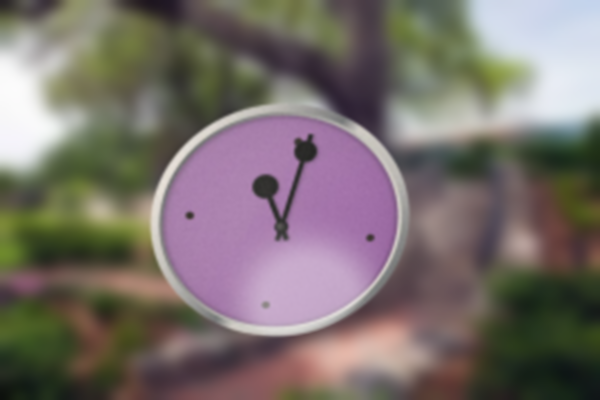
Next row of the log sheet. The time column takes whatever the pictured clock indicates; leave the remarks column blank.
11:01
